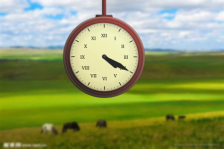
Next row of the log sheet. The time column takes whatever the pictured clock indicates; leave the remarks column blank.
4:20
